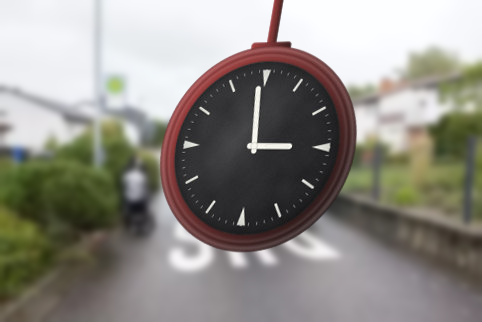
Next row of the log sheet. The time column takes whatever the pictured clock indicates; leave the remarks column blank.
2:59
